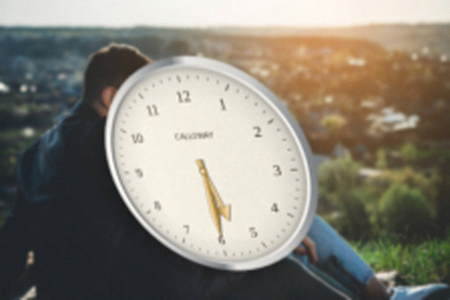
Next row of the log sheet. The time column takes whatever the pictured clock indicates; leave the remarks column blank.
5:30
